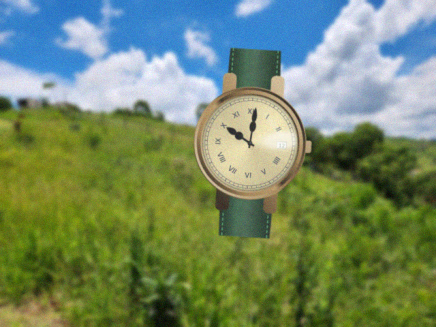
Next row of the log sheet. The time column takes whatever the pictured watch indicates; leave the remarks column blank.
10:01
